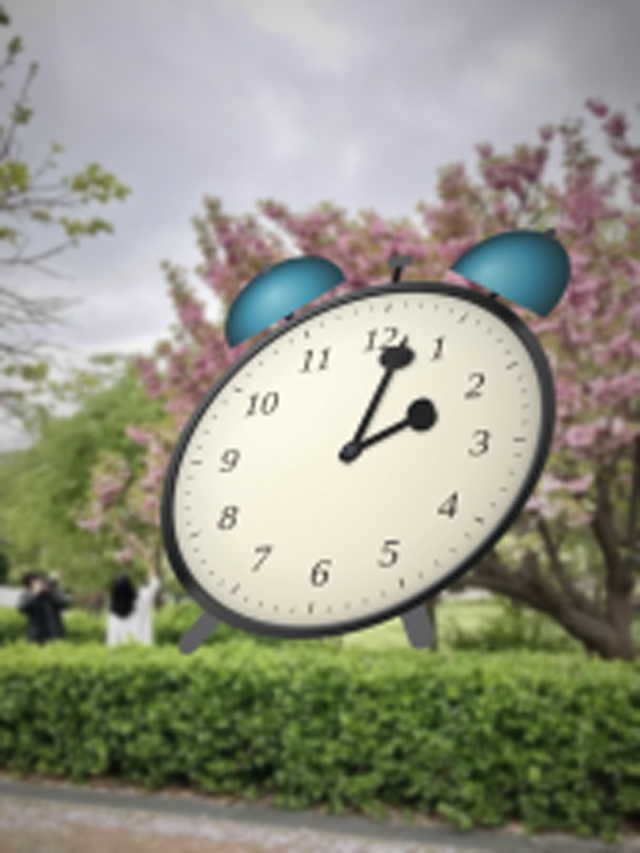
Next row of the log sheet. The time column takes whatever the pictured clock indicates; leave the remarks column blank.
2:02
